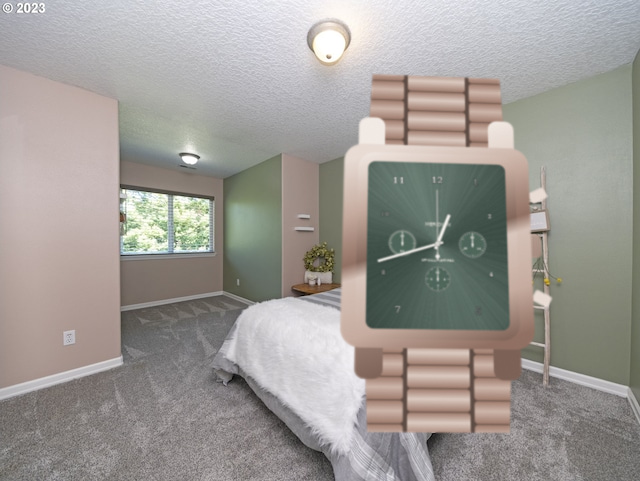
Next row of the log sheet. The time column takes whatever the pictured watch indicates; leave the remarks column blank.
12:42
